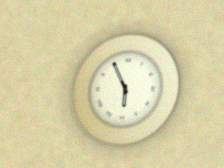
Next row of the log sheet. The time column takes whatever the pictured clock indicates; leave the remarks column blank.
5:55
